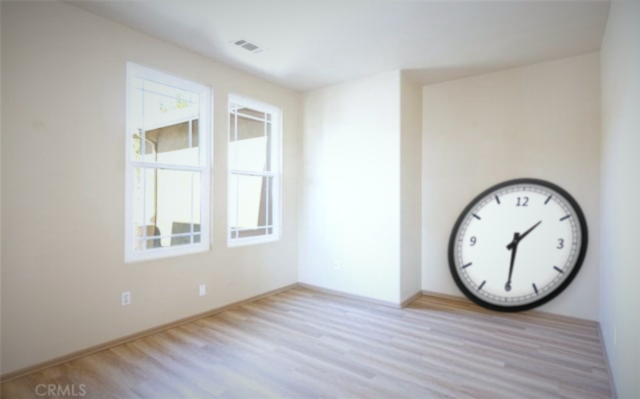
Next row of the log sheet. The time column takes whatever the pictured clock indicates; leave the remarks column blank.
1:30
